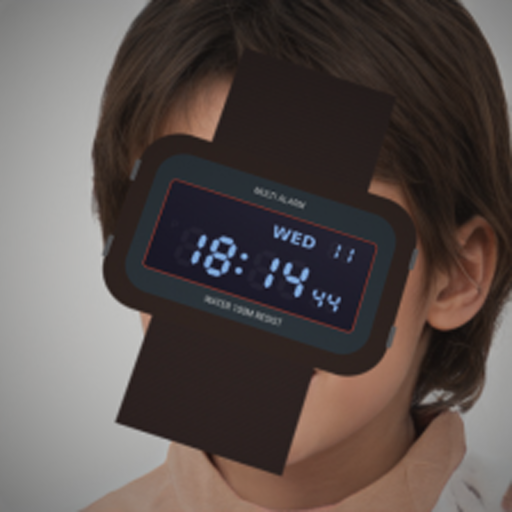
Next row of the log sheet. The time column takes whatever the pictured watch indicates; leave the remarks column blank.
18:14:44
